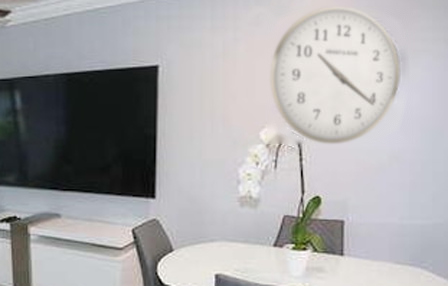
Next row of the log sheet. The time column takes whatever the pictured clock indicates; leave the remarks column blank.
10:21
